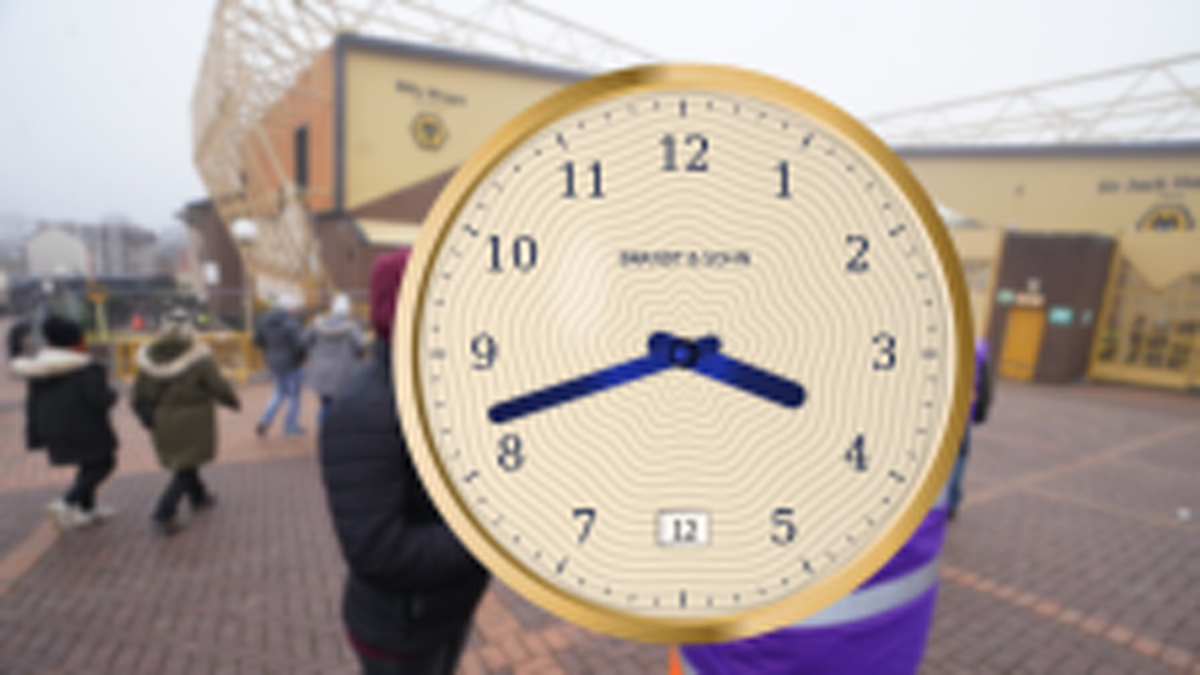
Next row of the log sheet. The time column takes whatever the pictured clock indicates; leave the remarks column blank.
3:42
